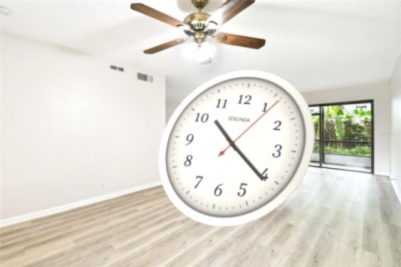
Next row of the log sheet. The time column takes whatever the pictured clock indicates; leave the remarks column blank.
10:21:06
